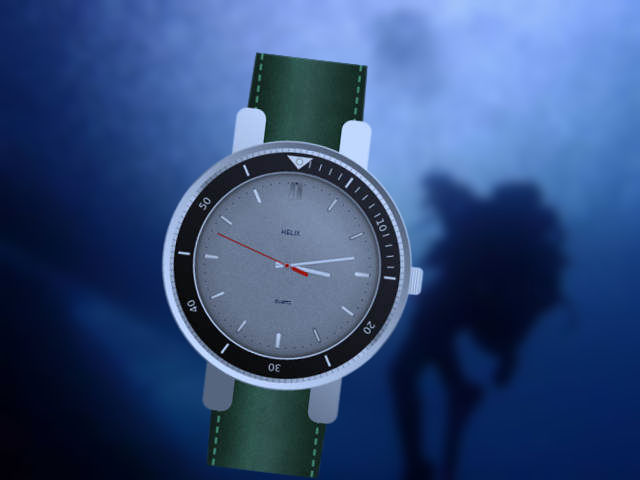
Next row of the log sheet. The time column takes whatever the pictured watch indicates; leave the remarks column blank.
3:12:48
